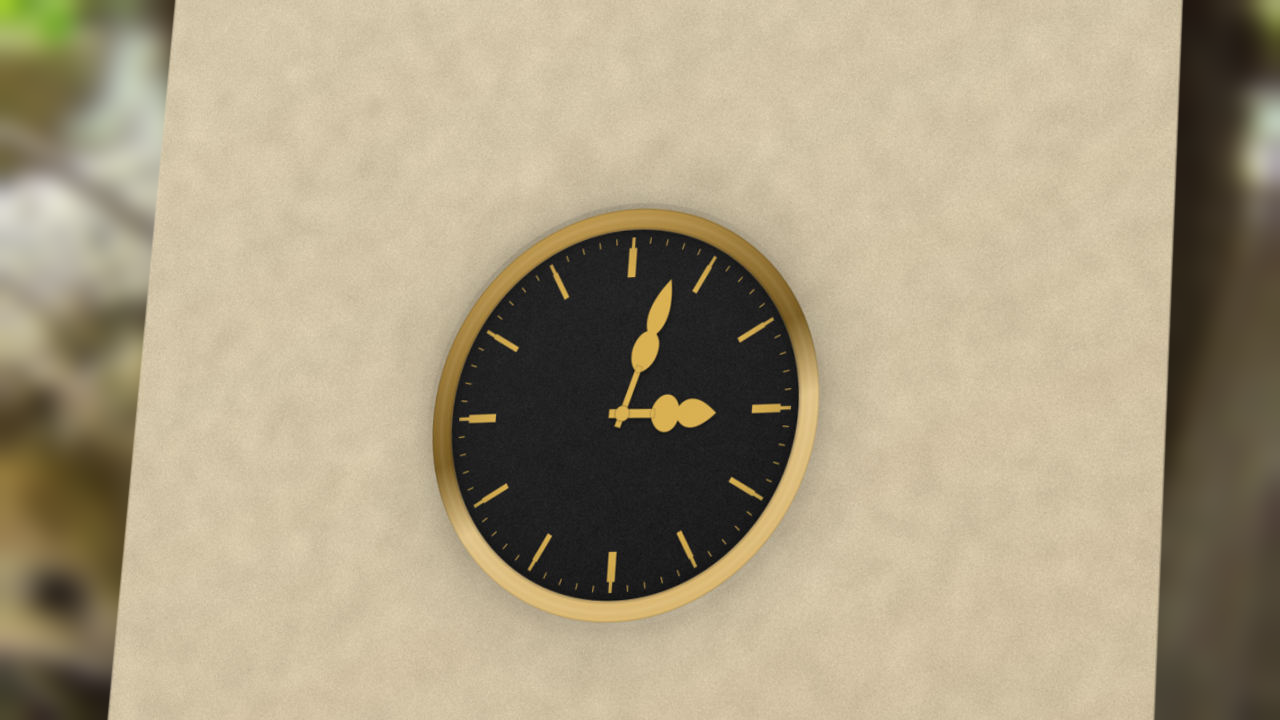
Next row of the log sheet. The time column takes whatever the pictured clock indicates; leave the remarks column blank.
3:03
